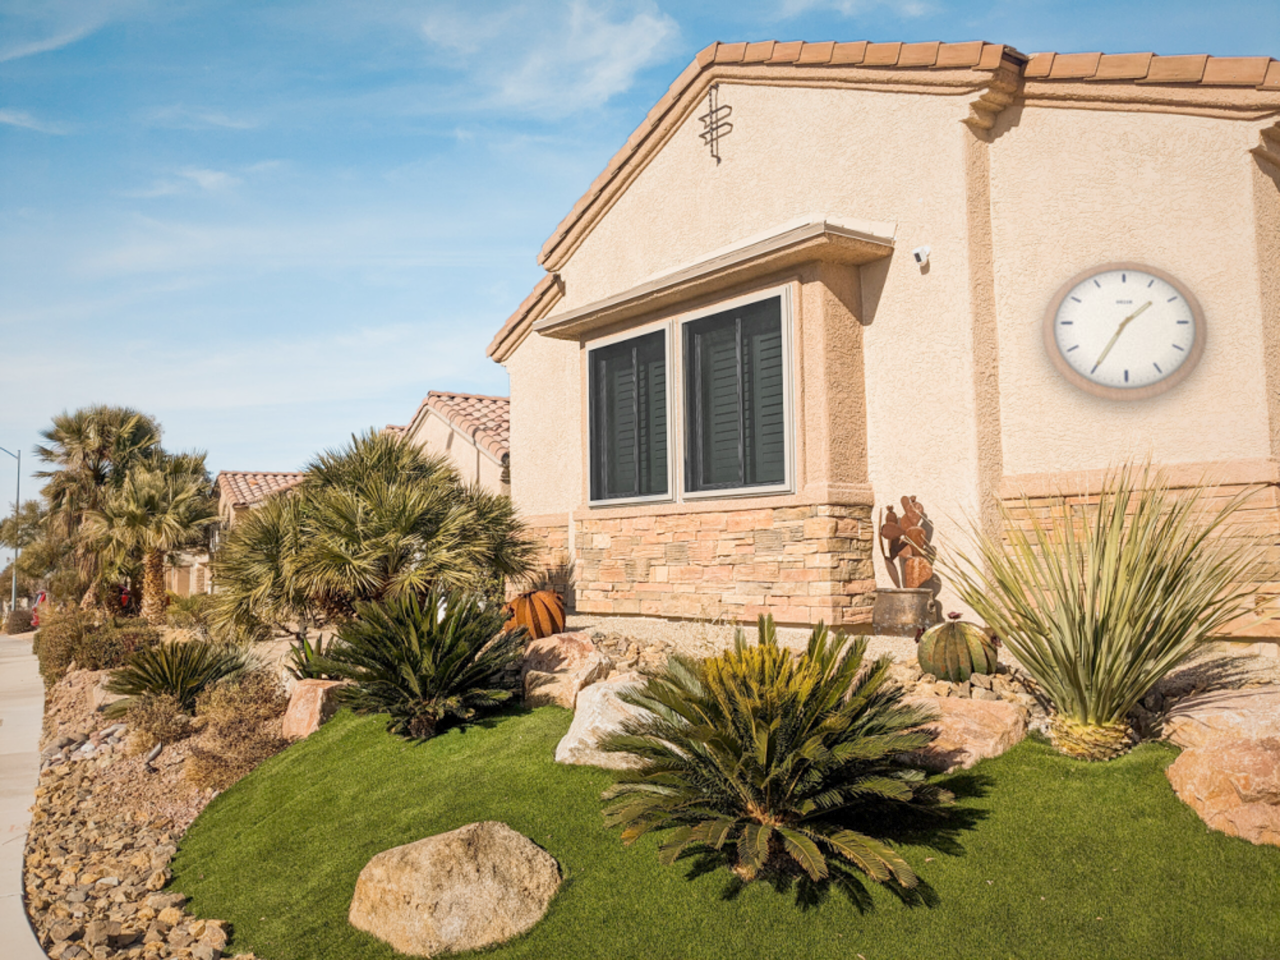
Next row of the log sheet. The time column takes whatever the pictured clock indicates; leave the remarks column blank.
1:35
